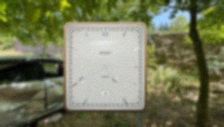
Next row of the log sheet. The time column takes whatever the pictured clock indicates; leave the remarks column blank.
4:40
